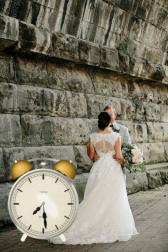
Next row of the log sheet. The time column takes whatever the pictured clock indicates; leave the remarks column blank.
7:29
